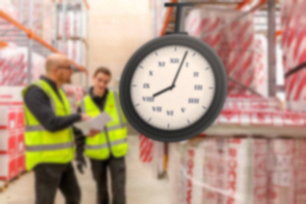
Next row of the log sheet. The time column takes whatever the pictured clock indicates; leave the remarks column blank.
8:03
